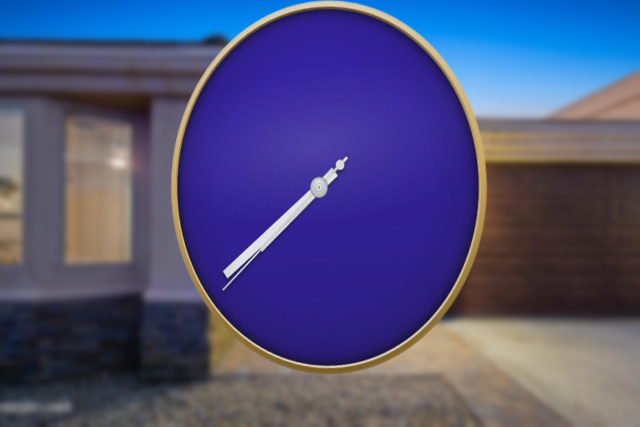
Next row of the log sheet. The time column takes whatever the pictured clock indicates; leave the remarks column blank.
7:38:38
